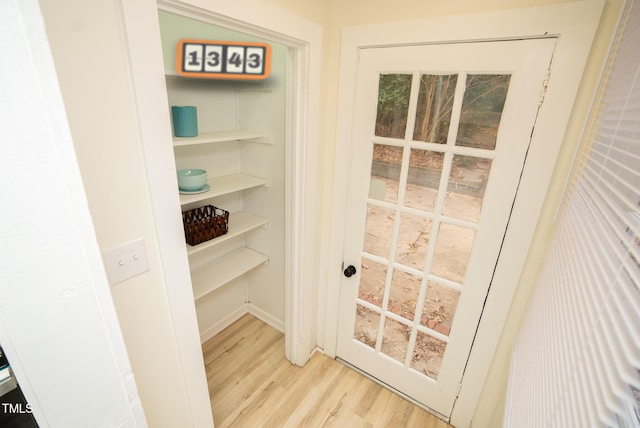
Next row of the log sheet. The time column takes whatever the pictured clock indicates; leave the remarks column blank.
13:43
